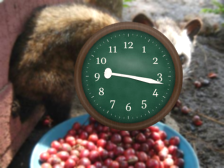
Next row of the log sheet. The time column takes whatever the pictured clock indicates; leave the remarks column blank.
9:17
